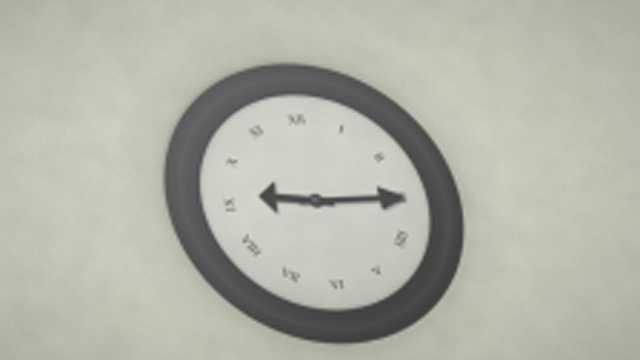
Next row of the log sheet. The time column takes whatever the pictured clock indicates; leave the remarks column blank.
9:15
